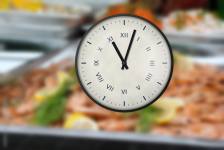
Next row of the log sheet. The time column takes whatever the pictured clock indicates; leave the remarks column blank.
11:03
